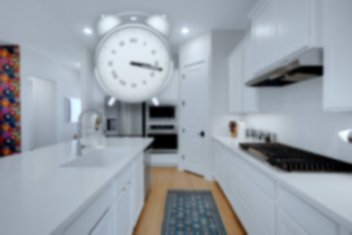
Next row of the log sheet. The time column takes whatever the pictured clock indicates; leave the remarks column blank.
3:17
